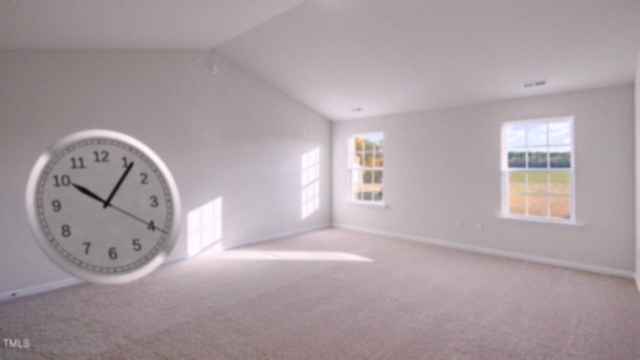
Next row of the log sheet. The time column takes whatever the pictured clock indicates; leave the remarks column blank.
10:06:20
